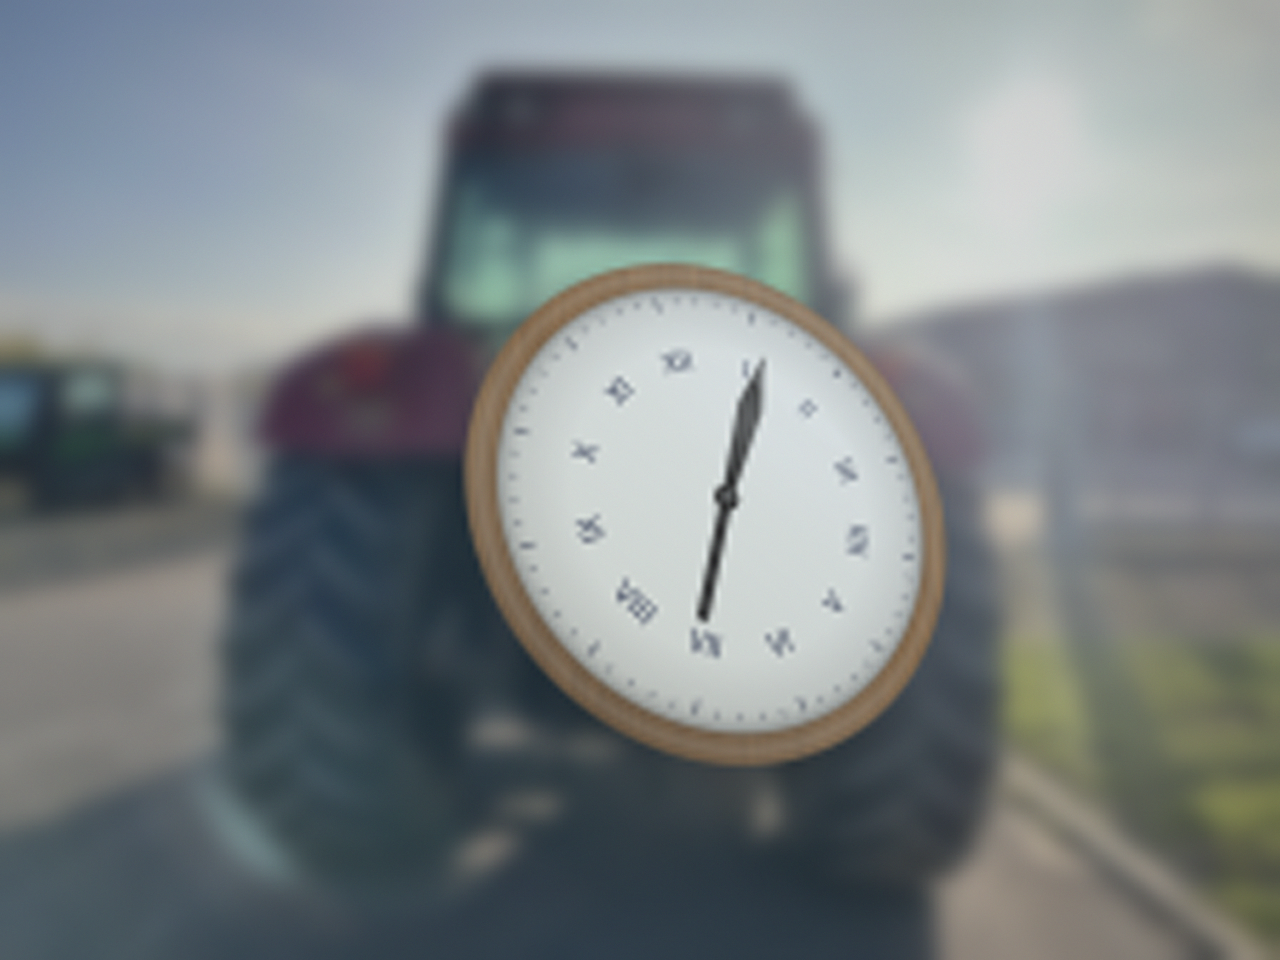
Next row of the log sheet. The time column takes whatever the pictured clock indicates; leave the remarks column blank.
7:06
